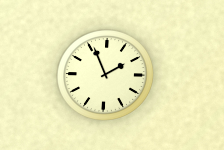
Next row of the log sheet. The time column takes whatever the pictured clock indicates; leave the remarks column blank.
1:56
